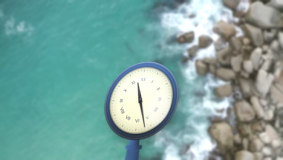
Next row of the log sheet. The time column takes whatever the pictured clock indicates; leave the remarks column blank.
11:27
